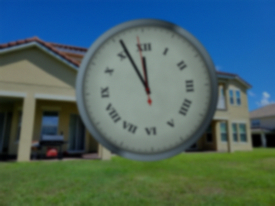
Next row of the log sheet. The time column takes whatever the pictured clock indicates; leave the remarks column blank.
11:55:59
